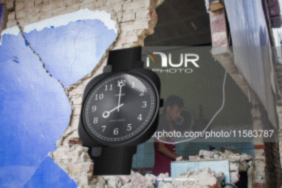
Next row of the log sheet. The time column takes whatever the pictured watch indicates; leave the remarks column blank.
8:00
